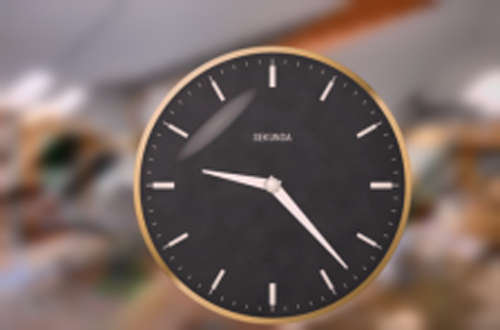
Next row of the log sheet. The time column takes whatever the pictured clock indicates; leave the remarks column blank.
9:23
